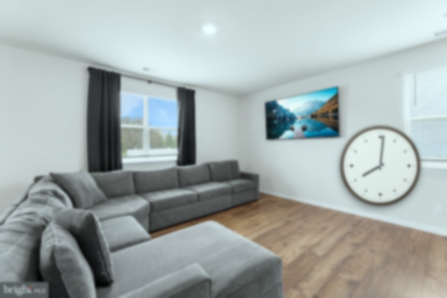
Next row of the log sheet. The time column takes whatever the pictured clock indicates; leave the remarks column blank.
8:01
